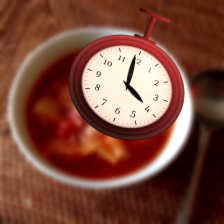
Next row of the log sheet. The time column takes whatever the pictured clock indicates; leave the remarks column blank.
3:59
